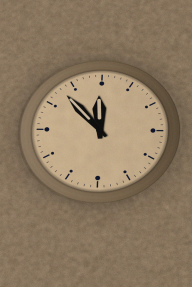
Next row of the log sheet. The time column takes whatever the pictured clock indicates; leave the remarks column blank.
11:53
